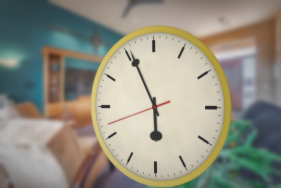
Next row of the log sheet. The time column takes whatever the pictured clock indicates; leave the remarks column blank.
5:55:42
